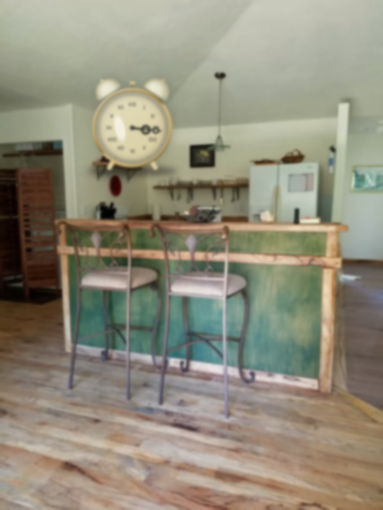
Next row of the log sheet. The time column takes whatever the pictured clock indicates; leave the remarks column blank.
3:16
